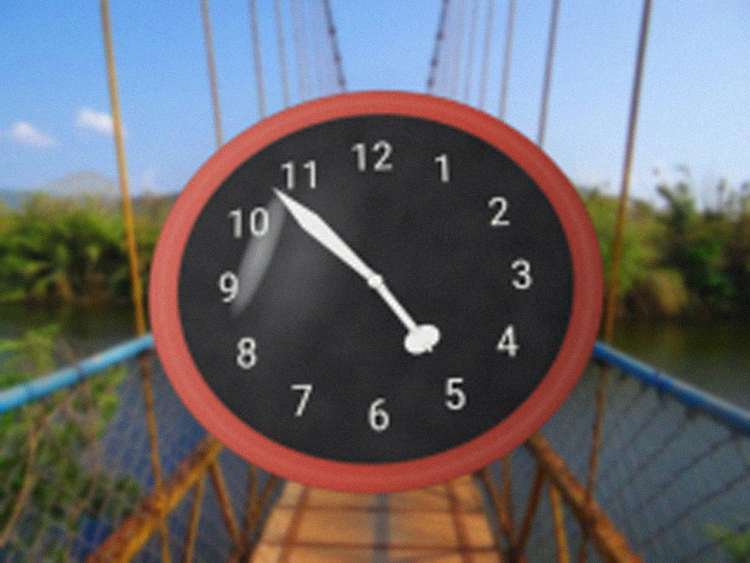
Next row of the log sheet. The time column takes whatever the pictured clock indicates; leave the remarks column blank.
4:53
